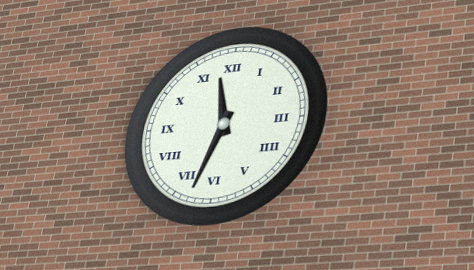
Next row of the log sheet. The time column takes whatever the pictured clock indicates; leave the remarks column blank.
11:33
